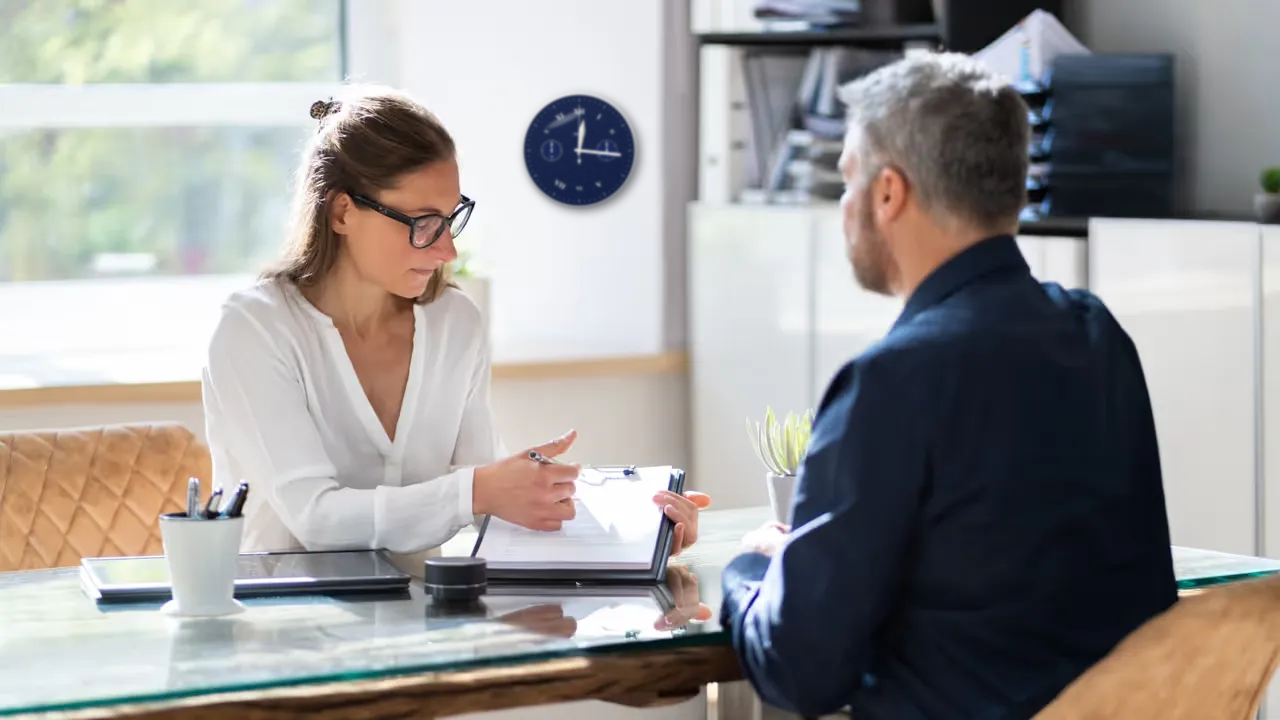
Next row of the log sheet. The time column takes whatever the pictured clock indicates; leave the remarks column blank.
12:16
